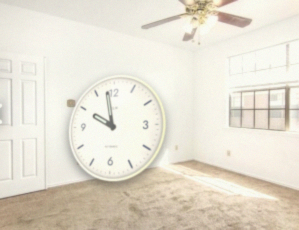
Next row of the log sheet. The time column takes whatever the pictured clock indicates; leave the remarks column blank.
9:58
